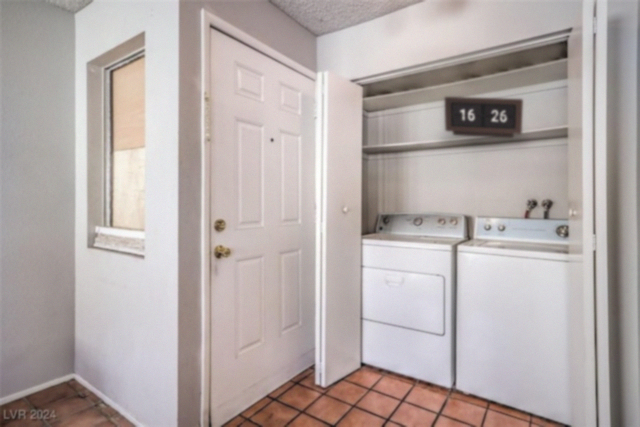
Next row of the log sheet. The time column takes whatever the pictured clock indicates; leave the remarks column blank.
16:26
